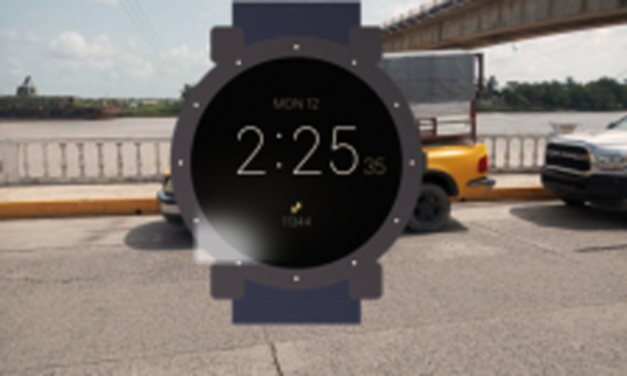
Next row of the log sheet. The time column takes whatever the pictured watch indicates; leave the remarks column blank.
2:25
